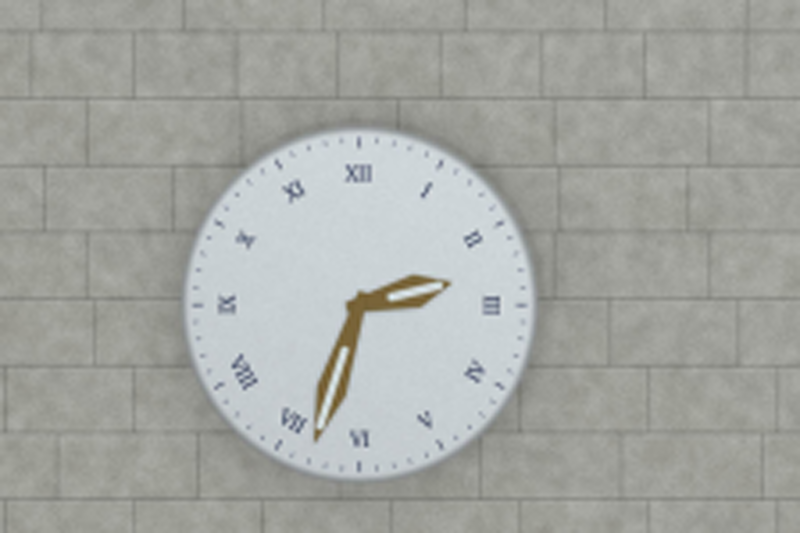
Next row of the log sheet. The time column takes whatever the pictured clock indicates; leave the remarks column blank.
2:33
